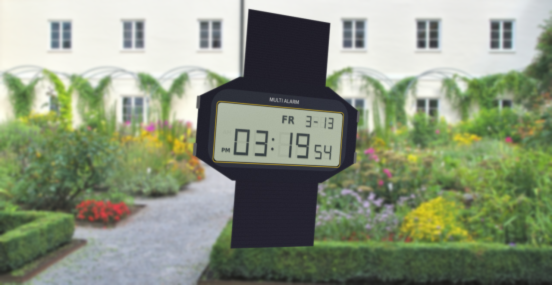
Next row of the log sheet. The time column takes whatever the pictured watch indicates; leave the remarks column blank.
3:19:54
